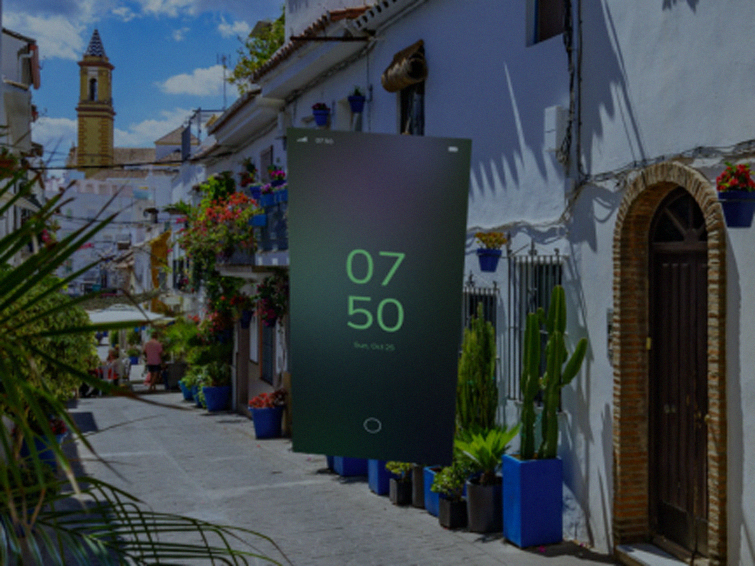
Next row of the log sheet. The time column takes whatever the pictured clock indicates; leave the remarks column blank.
7:50
